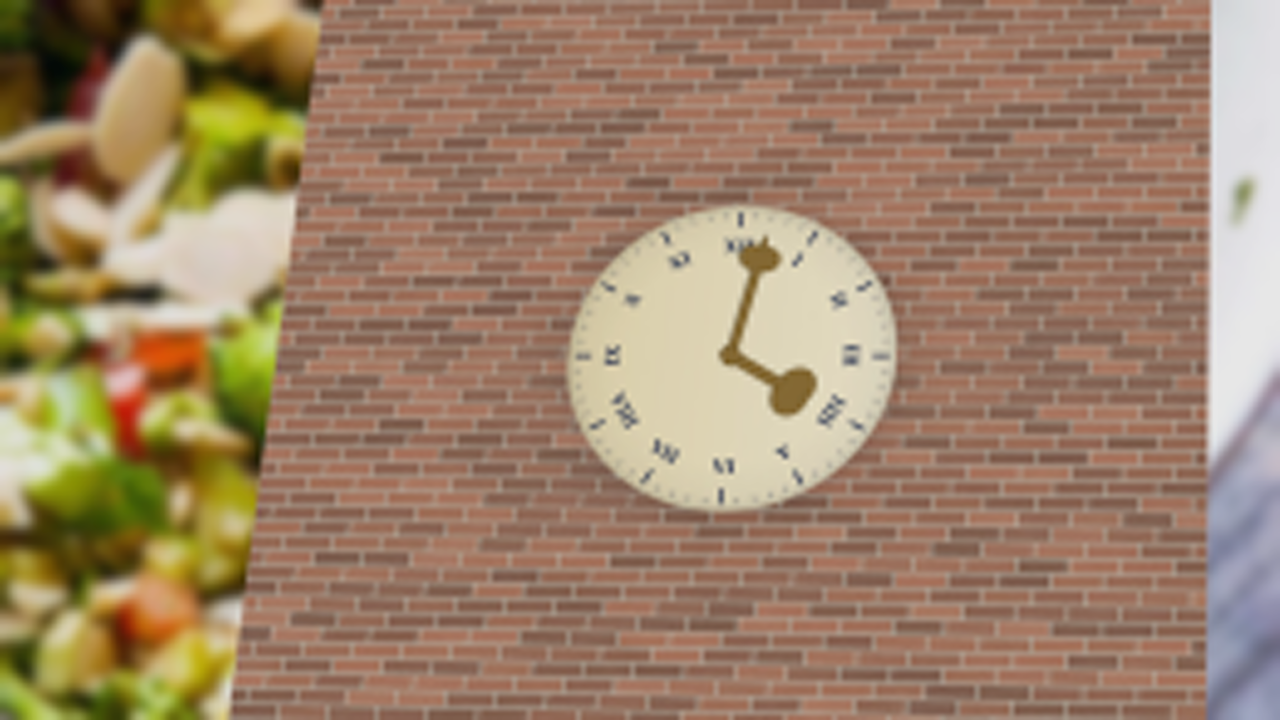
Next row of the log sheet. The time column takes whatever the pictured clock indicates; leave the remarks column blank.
4:02
